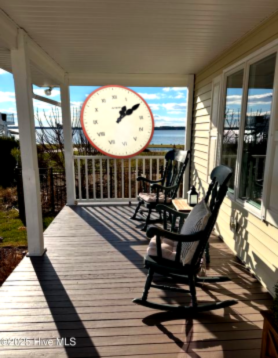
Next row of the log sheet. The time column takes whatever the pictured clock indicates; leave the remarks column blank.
1:10
